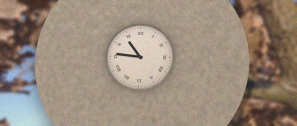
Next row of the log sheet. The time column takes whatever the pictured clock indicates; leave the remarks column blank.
10:46
